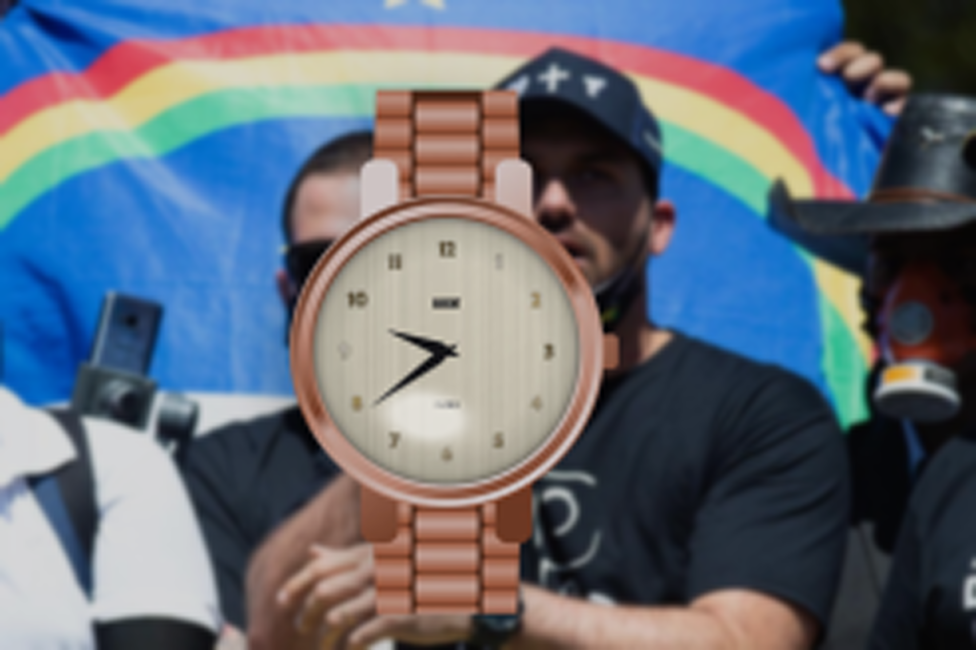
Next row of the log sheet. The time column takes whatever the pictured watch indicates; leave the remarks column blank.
9:39
